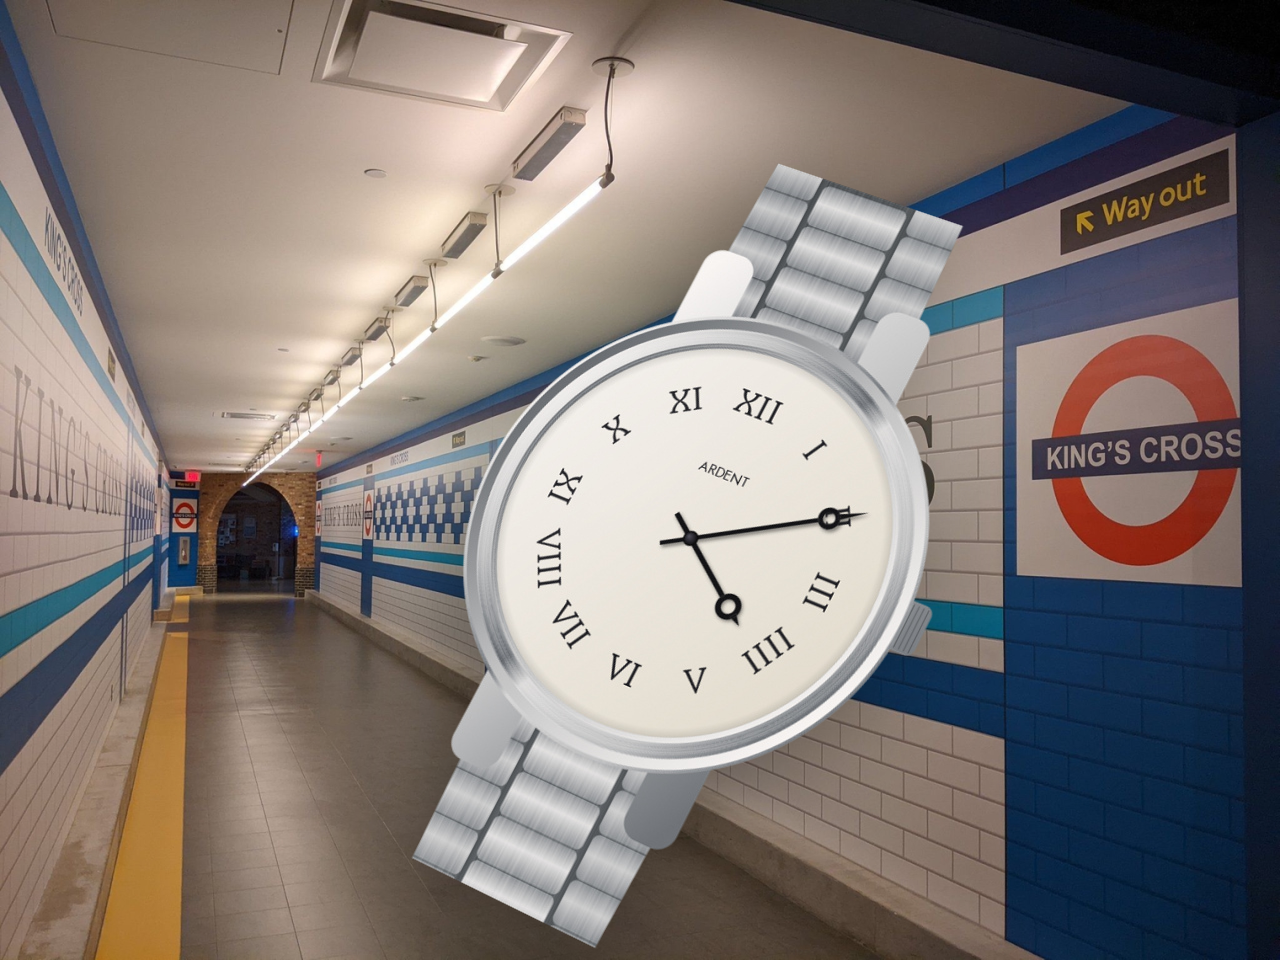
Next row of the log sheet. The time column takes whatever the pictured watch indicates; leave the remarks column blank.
4:10
